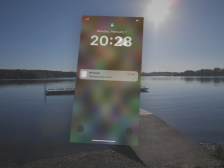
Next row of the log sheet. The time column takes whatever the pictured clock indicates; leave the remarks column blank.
20:28
